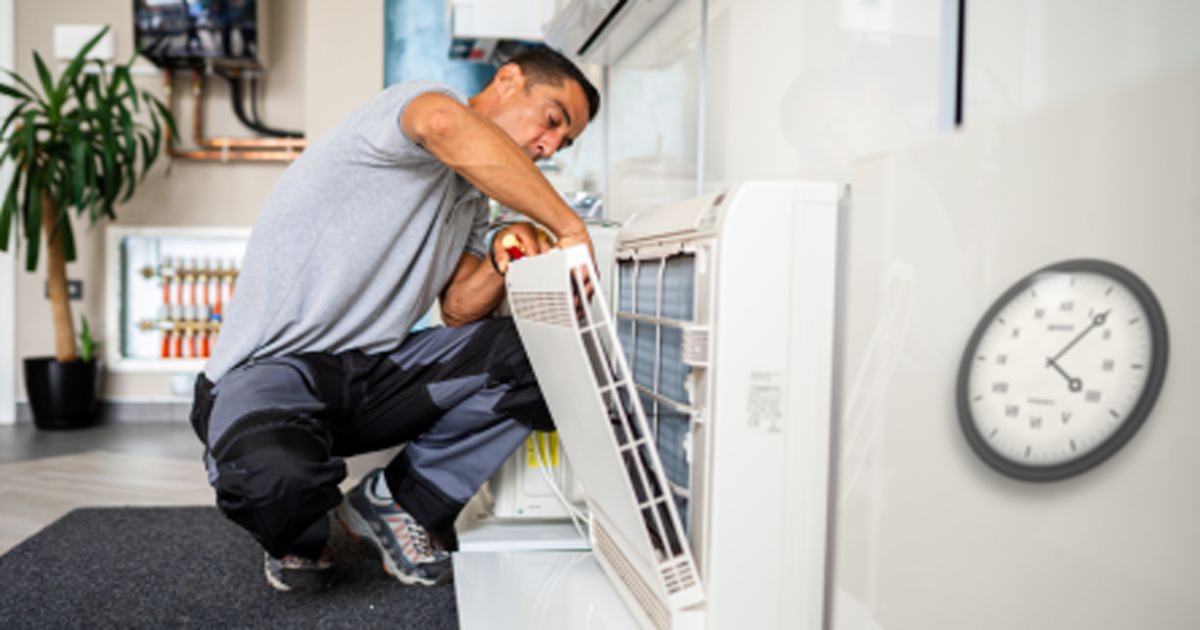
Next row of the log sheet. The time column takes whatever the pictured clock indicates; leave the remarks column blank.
4:07
